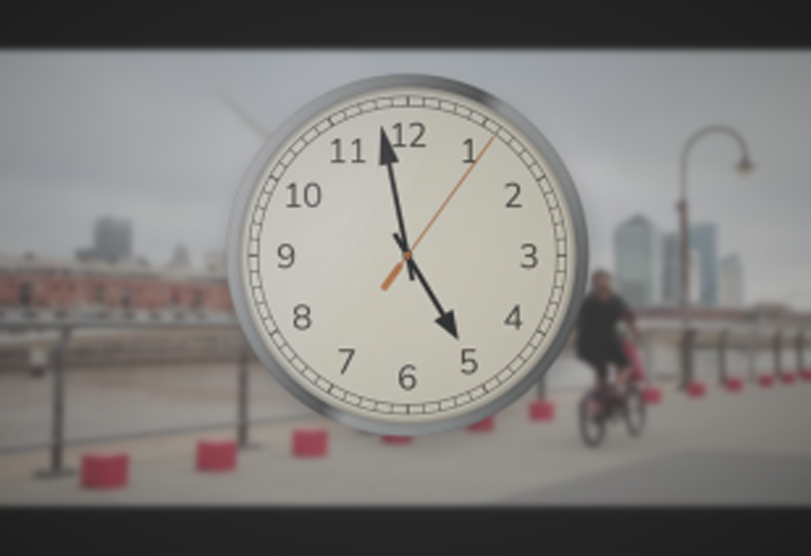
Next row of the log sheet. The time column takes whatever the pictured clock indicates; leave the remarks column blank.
4:58:06
